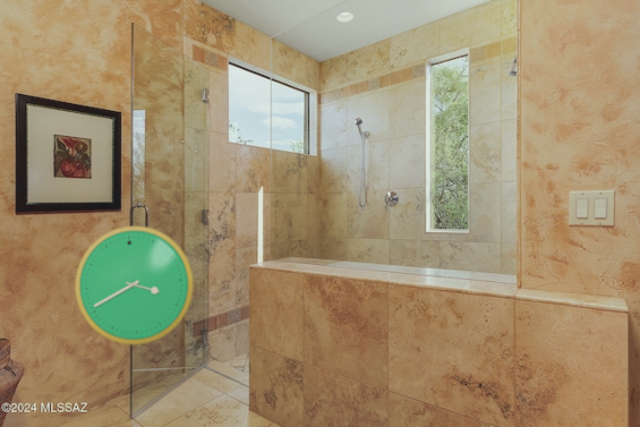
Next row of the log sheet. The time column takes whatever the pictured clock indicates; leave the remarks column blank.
3:41
